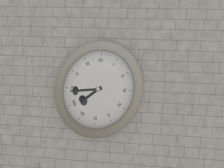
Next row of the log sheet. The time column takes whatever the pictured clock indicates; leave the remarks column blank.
7:44
